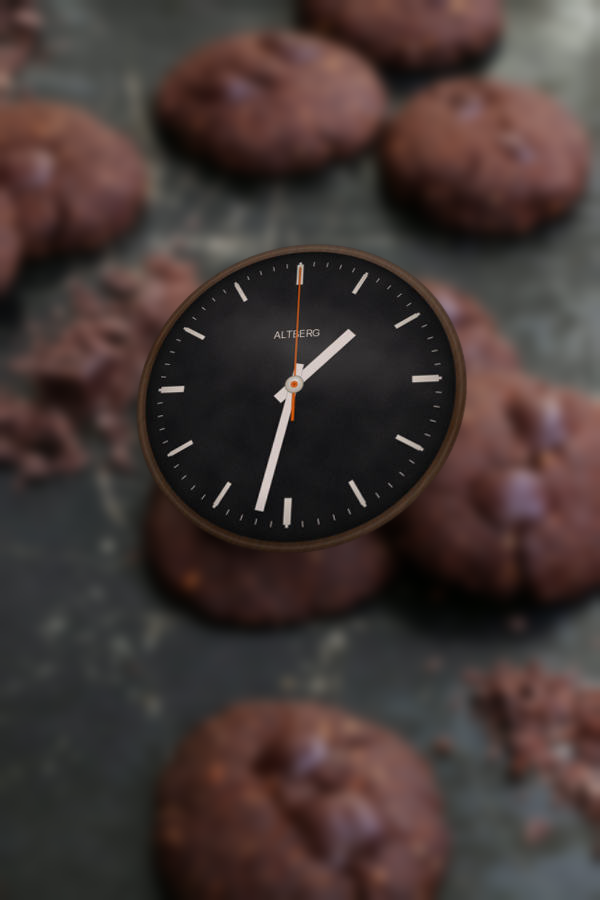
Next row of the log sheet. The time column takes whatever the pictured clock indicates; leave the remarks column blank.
1:32:00
